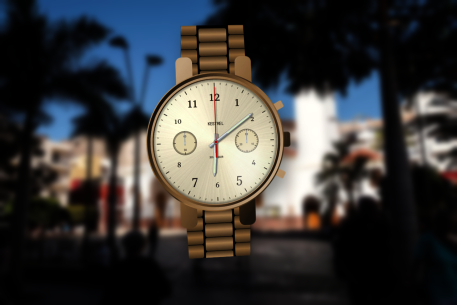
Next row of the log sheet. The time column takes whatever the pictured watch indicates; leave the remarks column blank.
6:09
